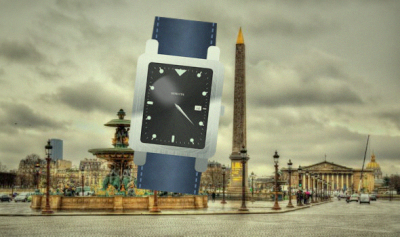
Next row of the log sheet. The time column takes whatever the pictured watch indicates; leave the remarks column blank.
4:22
